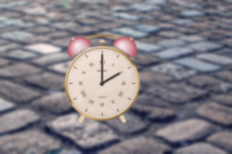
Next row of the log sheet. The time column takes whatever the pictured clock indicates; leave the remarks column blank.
2:00
